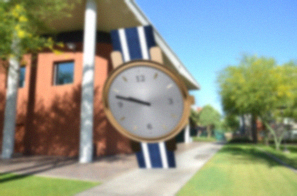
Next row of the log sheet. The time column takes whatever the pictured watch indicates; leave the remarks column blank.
9:48
